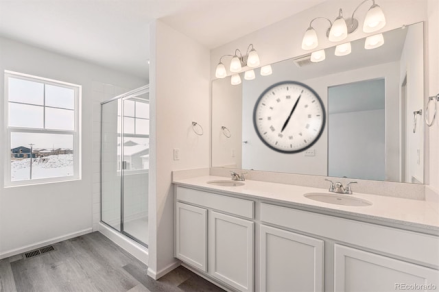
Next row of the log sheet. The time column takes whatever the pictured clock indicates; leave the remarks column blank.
7:05
